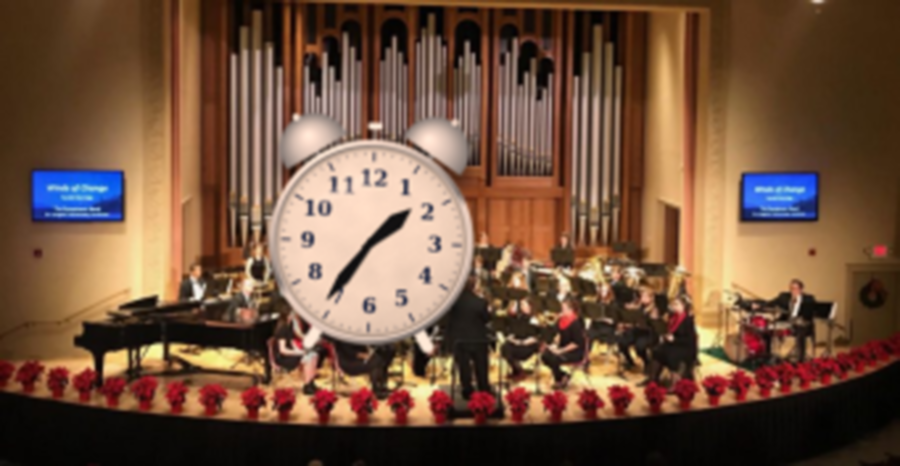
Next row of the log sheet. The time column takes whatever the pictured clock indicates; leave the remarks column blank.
1:36
